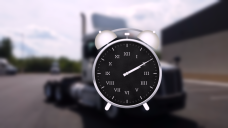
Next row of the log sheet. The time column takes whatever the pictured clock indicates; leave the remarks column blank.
2:10
